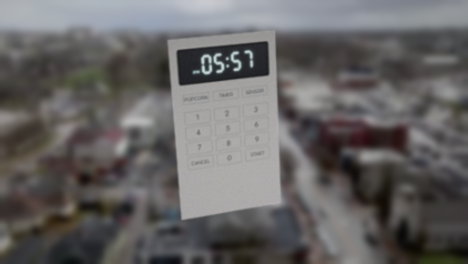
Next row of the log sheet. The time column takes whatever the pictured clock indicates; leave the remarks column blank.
5:57
